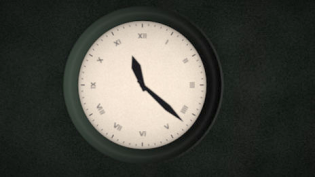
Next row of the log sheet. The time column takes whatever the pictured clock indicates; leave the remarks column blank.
11:22
